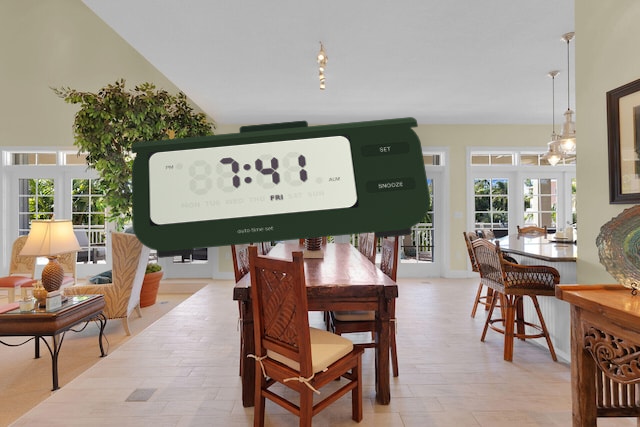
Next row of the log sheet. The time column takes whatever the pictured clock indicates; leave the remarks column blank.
7:41
